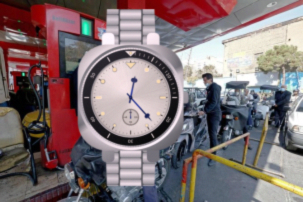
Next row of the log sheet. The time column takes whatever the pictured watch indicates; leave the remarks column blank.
12:23
